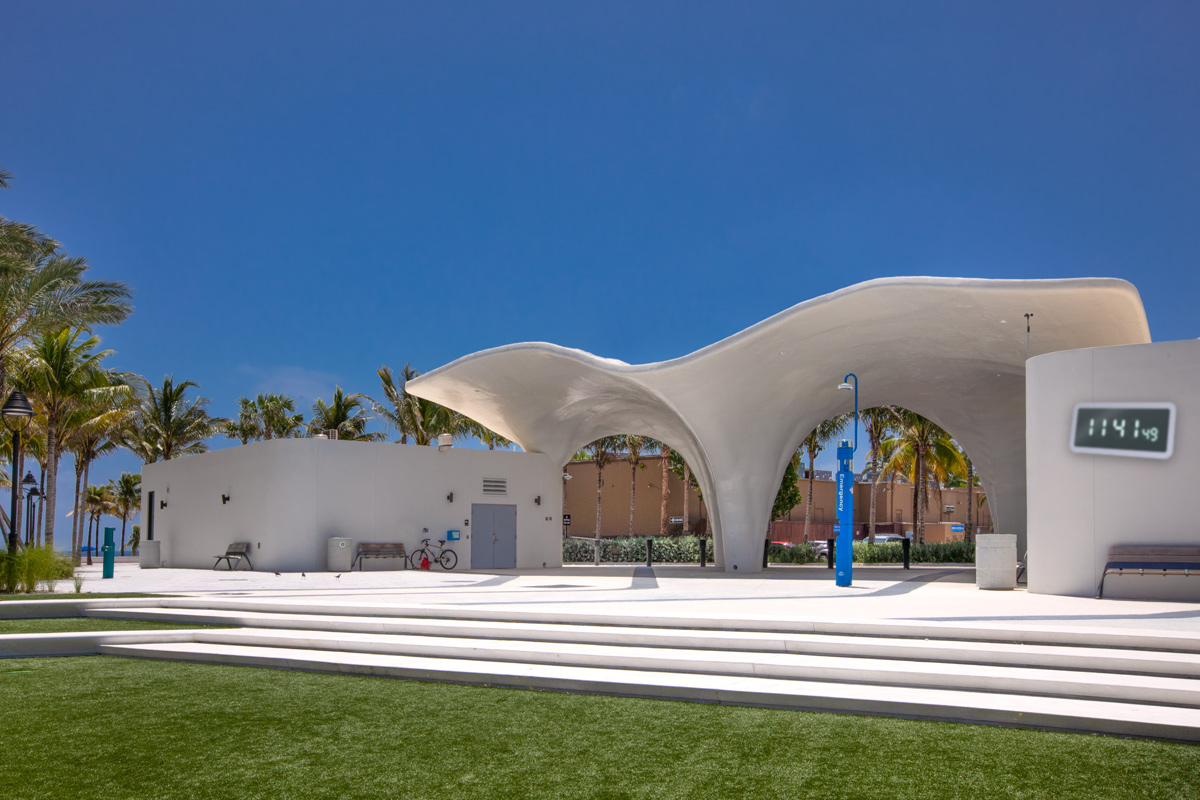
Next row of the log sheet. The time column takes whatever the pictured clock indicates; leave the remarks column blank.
11:41:49
